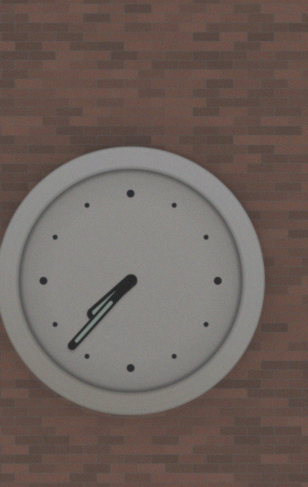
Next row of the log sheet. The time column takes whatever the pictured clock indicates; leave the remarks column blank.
7:37
